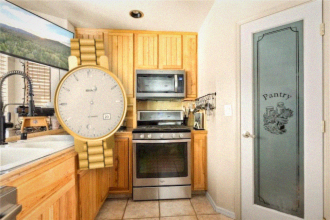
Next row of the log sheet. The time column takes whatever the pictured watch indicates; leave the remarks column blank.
12:32
